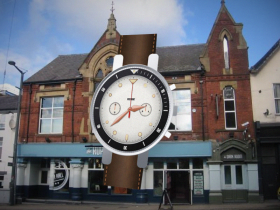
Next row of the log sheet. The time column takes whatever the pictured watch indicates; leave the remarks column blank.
2:38
